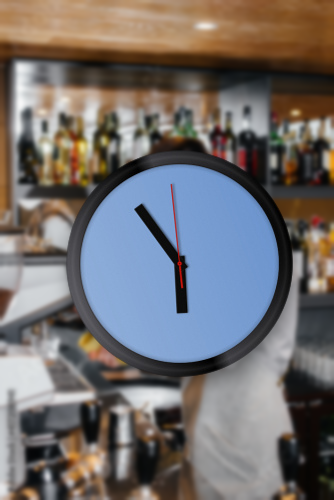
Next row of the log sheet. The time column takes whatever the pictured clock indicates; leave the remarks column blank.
5:53:59
